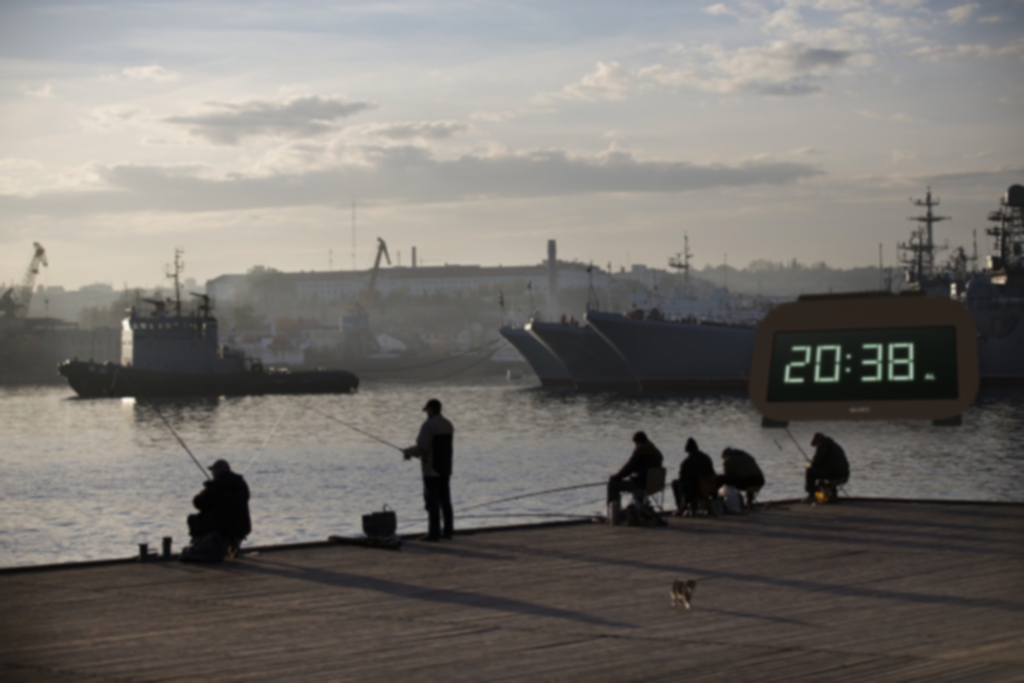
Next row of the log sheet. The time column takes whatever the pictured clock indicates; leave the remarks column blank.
20:38
